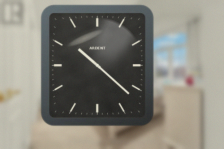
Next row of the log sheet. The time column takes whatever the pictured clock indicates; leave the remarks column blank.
10:22
